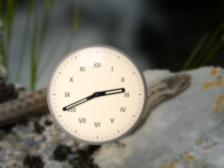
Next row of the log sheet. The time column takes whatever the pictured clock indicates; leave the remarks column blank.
2:41
